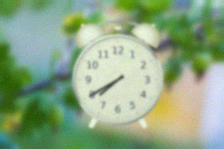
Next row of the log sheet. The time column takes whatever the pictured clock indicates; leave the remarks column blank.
7:40
